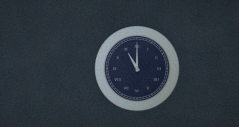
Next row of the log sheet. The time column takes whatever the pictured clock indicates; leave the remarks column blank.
11:00
